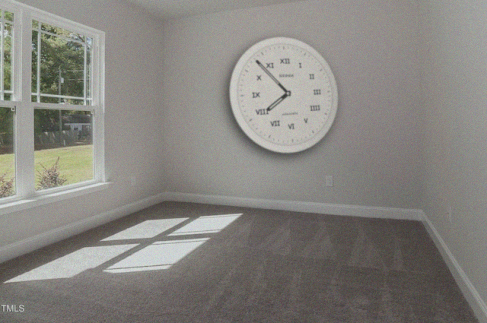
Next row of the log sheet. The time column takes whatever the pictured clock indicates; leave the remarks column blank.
7:53
